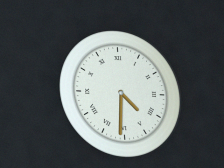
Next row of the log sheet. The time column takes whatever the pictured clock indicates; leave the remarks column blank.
4:31
